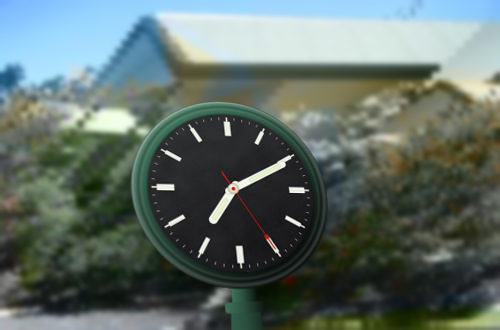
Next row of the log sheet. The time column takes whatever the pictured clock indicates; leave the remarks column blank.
7:10:25
